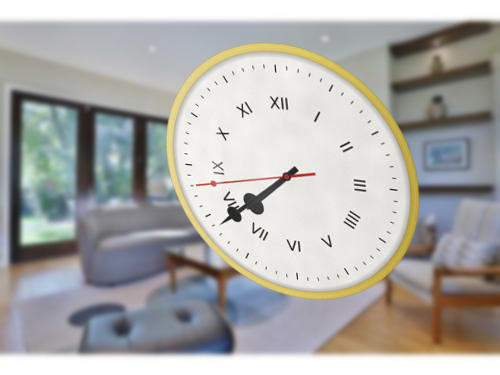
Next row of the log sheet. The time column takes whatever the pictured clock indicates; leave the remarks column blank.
7:38:43
